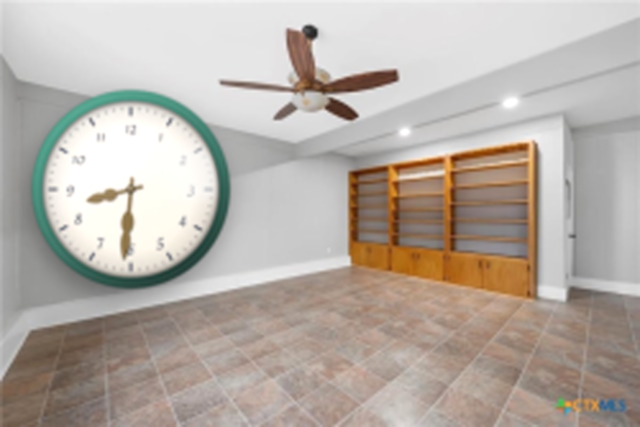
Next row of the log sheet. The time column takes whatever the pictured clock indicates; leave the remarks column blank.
8:31
